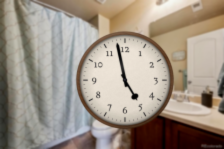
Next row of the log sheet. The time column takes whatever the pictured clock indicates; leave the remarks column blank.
4:58
